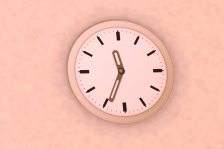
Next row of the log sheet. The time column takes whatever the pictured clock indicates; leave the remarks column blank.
11:34
